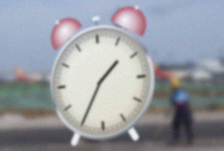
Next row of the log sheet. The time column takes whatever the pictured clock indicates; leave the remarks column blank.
1:35
